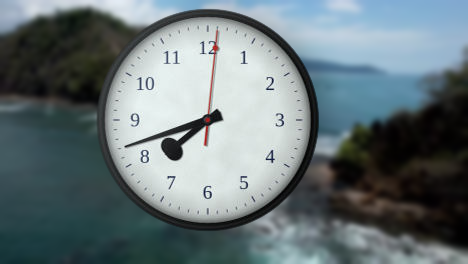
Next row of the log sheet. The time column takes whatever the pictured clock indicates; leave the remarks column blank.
7:42:01
